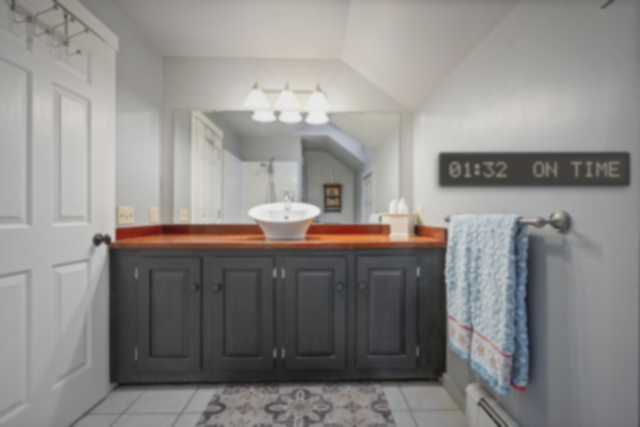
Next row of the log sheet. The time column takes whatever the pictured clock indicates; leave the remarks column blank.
1:32
